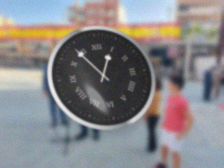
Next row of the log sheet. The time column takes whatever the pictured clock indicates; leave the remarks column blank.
12:54
